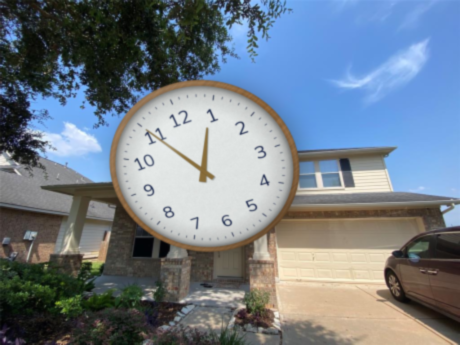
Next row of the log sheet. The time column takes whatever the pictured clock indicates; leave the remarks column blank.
12:55
